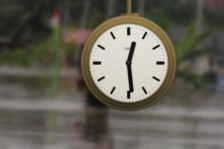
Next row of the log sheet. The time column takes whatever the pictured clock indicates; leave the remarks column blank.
12:29
